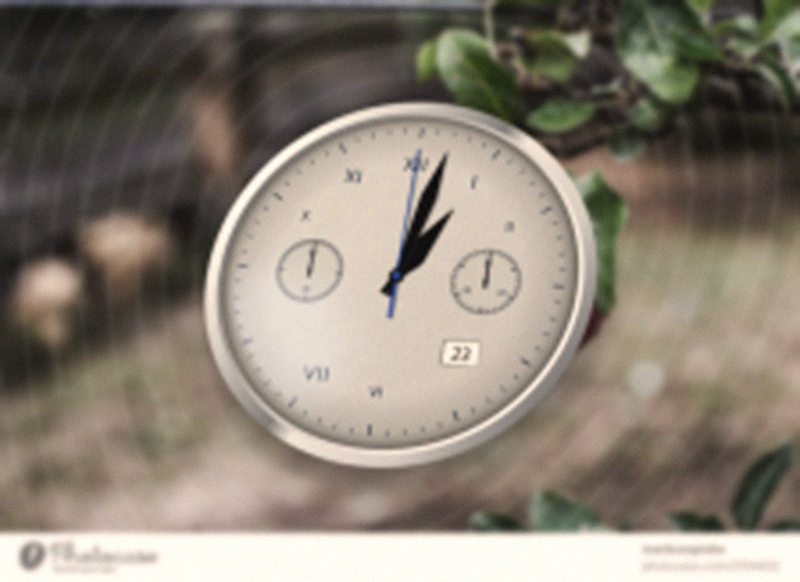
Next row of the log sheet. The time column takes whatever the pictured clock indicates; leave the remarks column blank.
1:02
